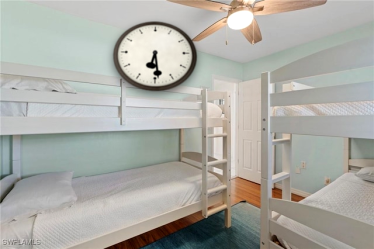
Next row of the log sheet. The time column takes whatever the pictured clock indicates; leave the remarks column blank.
6:29
